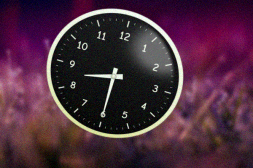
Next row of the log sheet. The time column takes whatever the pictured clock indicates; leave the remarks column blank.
8:30
